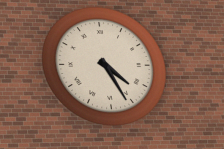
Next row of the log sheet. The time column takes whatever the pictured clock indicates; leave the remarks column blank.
4:26
